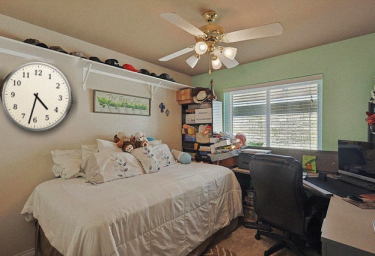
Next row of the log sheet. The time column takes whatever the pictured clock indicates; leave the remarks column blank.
4:32
